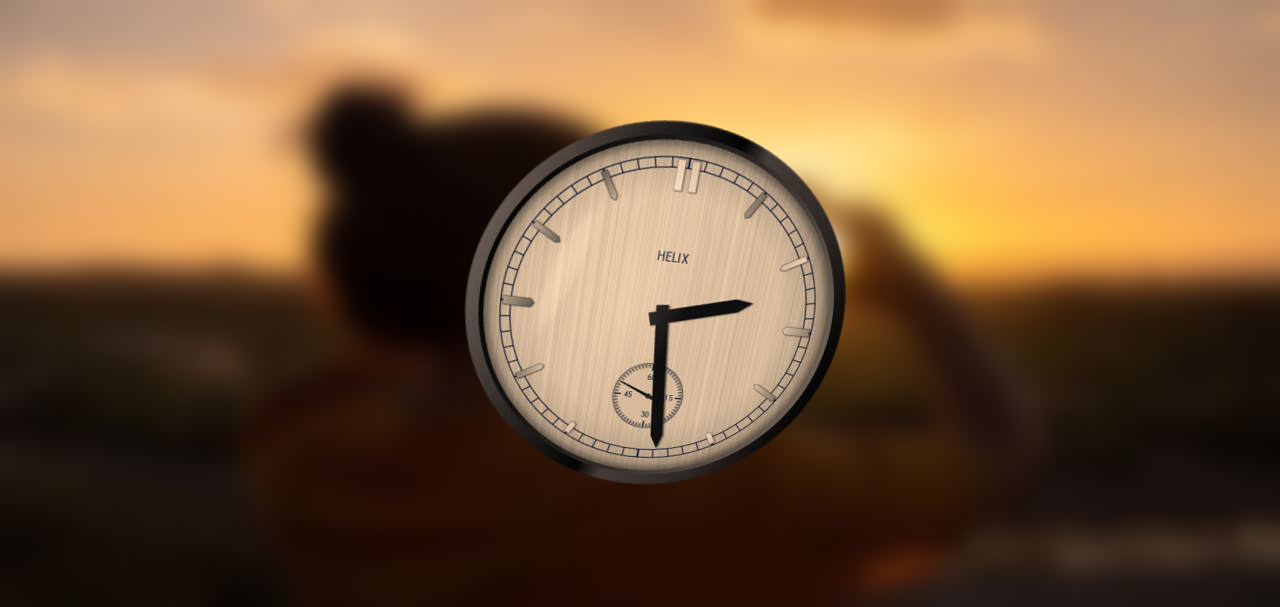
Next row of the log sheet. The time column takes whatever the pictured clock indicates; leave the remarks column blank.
2:28:49
